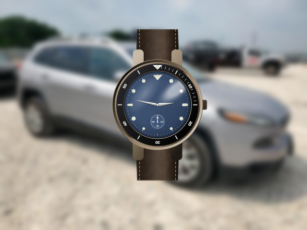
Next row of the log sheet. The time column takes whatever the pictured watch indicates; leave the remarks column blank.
2:47
